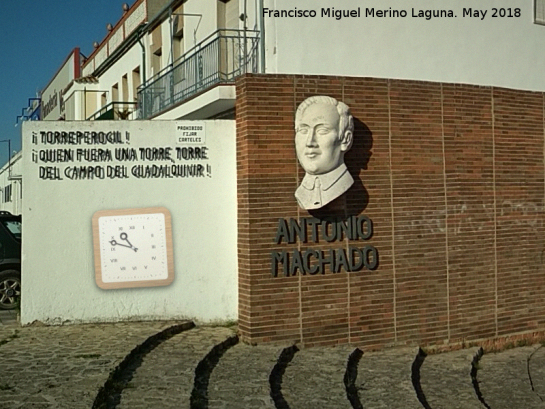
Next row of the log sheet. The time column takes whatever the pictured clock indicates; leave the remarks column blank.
10:48
